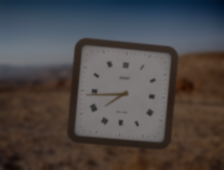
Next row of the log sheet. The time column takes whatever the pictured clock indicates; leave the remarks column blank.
7:44
